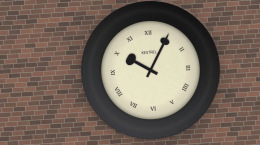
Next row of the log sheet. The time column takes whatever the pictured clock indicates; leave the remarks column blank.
10:05
